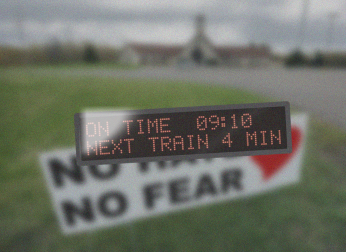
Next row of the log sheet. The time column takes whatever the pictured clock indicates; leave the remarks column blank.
9:10
